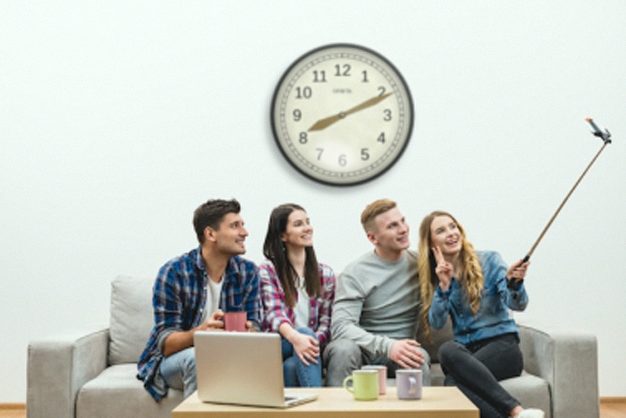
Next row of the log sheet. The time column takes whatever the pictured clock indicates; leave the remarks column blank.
8:11
